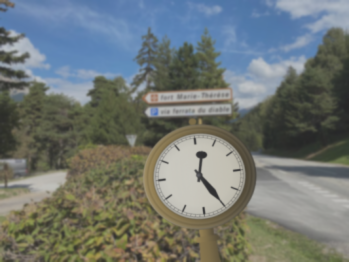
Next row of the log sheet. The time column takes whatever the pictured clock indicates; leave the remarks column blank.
12:25
